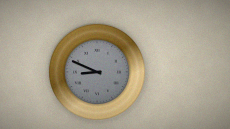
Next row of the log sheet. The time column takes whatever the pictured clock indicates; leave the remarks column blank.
8:49
